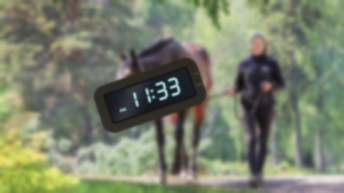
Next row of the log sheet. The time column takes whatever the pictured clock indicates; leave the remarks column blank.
11:33
